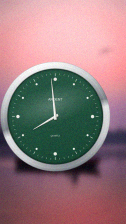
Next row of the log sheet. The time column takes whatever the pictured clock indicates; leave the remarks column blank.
7:59
